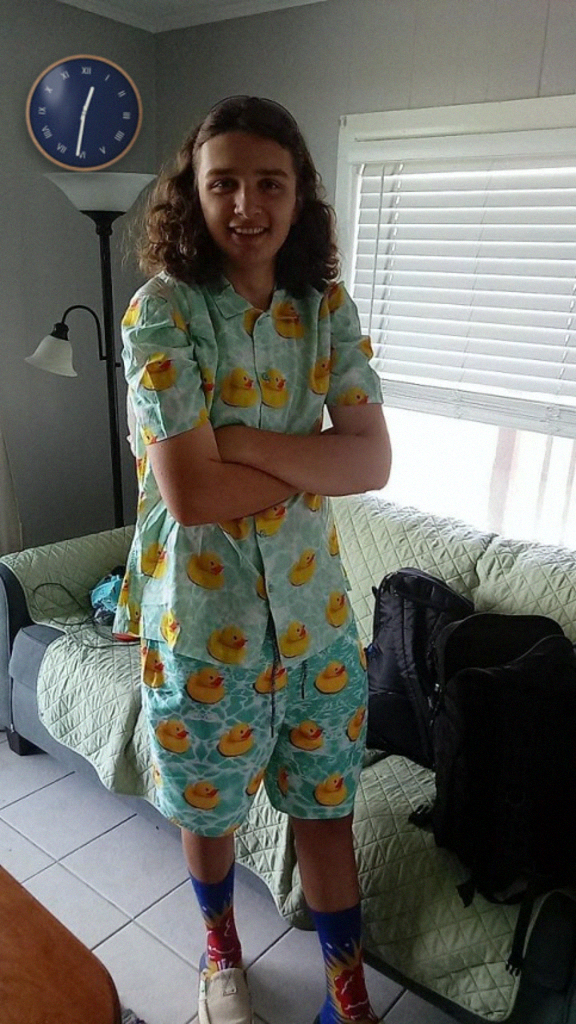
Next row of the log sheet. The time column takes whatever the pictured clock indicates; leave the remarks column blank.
12:31
